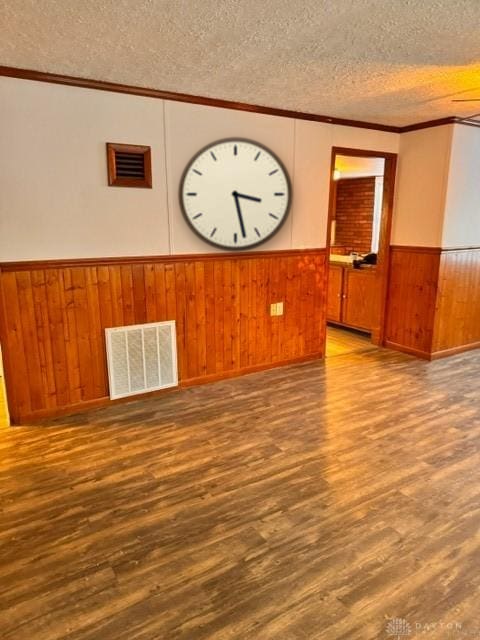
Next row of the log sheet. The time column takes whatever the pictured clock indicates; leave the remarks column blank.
3:28
